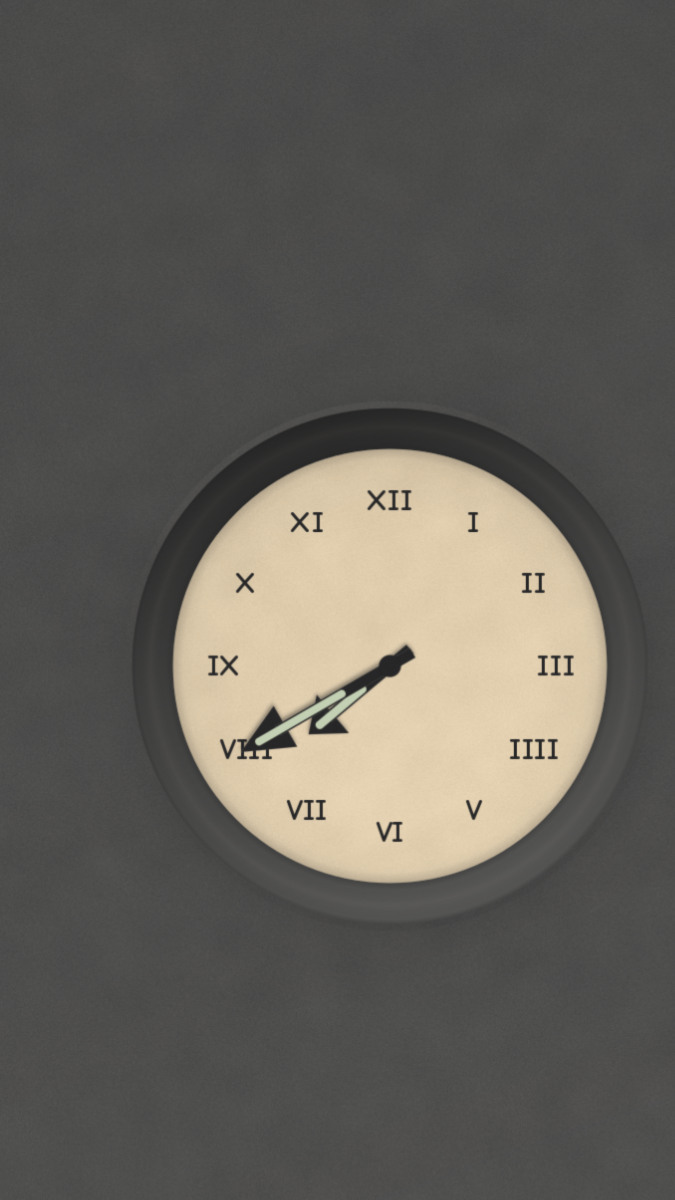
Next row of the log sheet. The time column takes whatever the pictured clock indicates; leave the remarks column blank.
7:40
